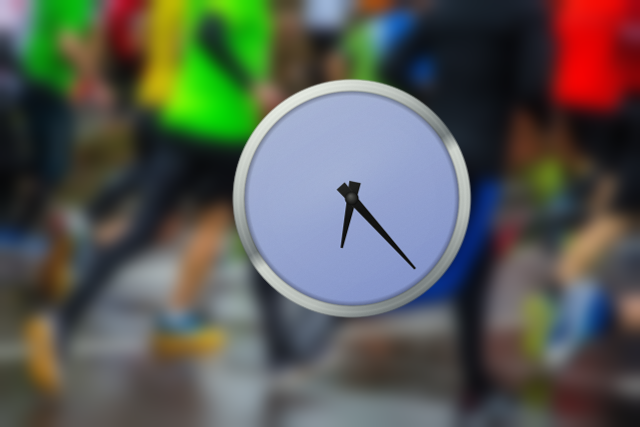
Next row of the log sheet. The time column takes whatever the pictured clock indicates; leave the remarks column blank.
6:23
